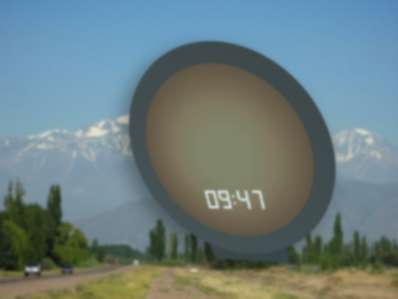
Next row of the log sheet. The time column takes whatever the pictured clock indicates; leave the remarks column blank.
9:47
